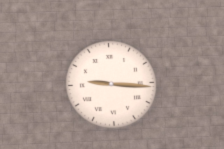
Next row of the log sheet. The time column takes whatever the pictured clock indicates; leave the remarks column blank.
9:16
